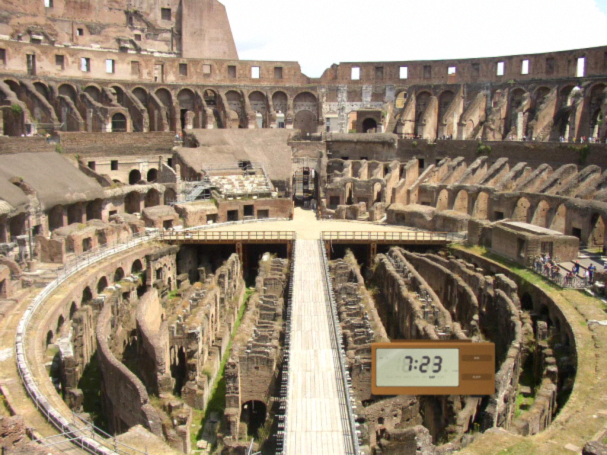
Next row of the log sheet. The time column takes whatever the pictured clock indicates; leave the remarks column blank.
7:23
